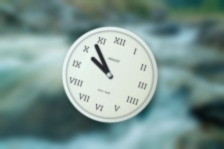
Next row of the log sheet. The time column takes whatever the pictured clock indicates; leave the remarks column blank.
9:53
